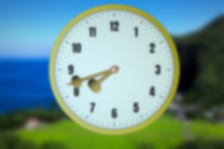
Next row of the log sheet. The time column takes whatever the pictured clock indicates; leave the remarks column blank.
7:42
